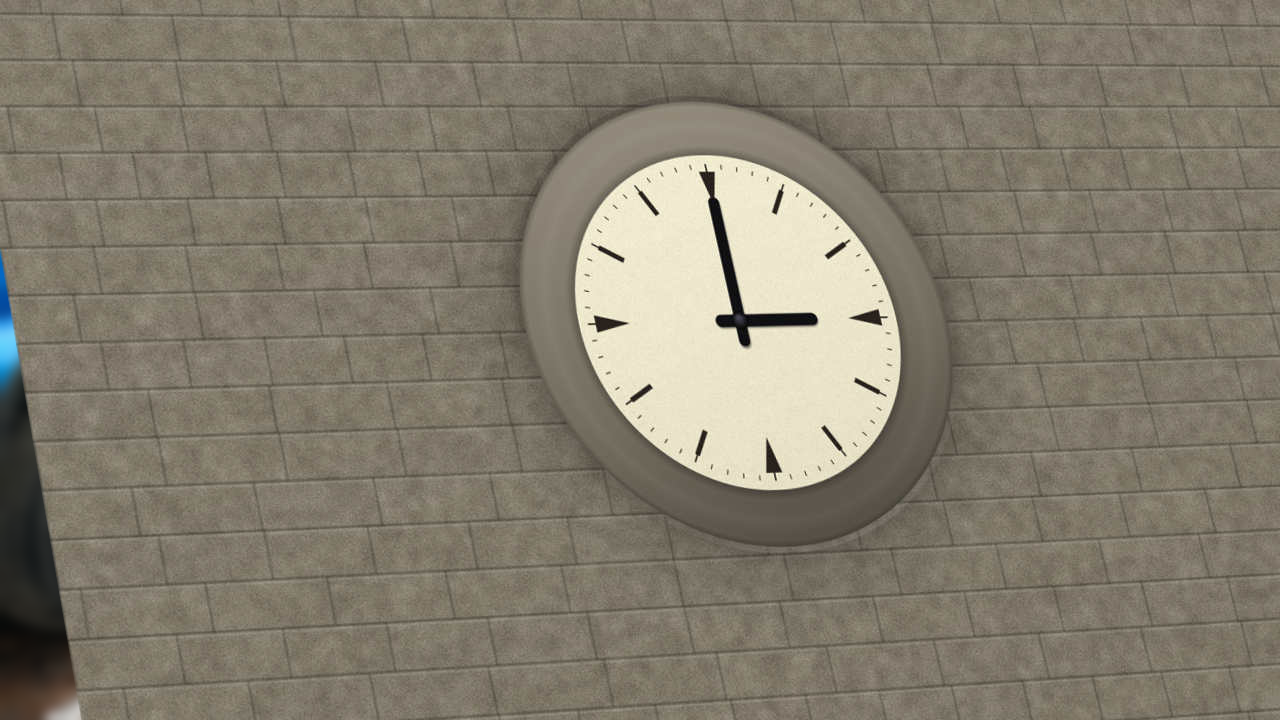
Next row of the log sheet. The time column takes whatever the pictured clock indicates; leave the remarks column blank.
3:00
